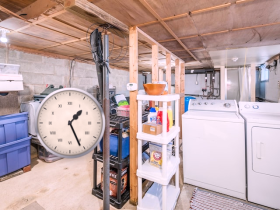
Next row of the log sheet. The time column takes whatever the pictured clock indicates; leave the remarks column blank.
1:26
